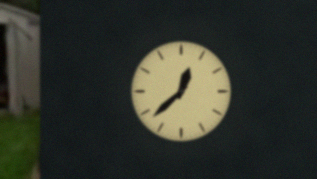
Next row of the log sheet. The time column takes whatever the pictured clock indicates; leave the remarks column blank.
12:38
